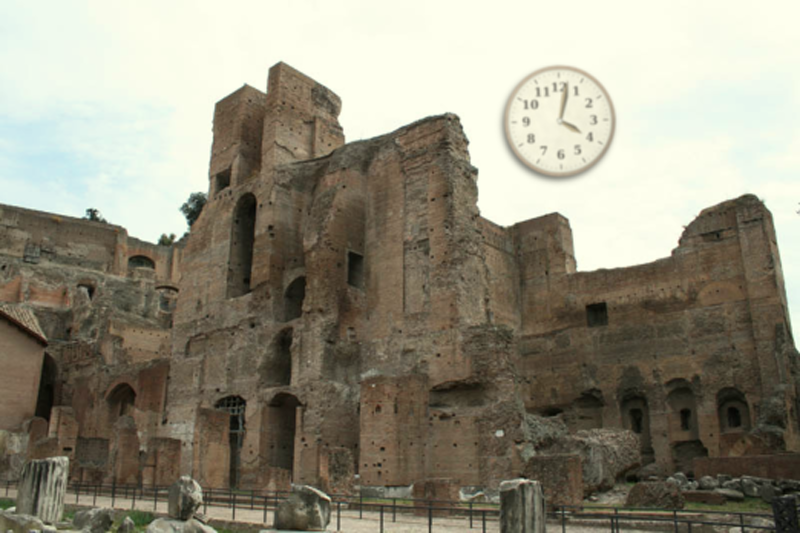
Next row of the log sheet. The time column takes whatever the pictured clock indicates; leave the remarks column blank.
4:02
